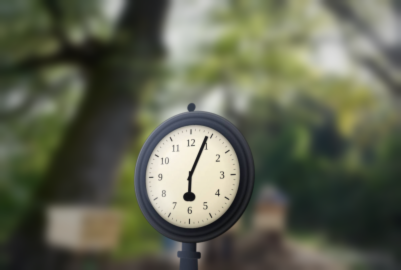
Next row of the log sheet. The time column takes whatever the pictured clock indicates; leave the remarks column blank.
6:04
